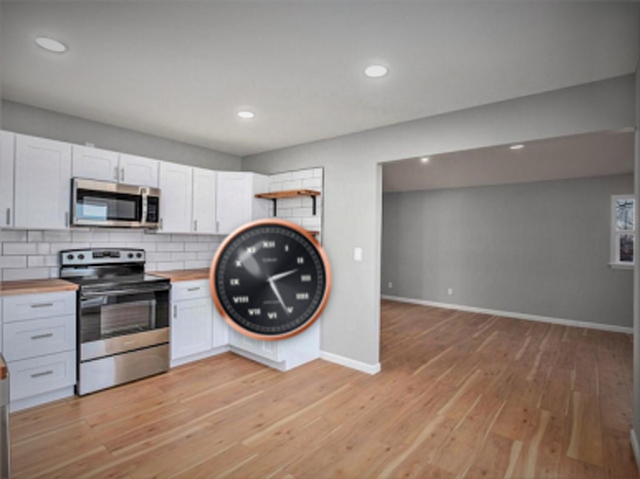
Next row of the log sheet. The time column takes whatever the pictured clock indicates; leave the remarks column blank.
2:26
